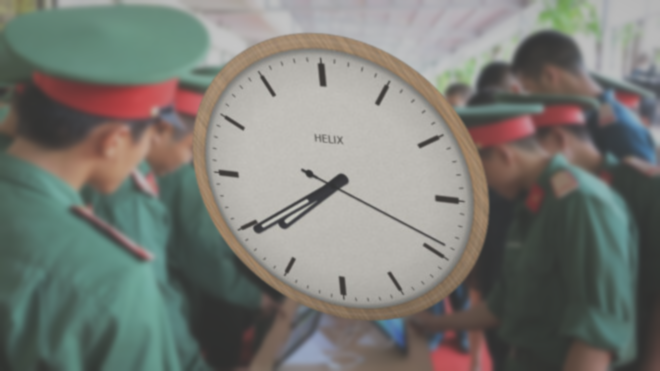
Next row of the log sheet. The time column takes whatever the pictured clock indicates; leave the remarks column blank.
7:39:19
